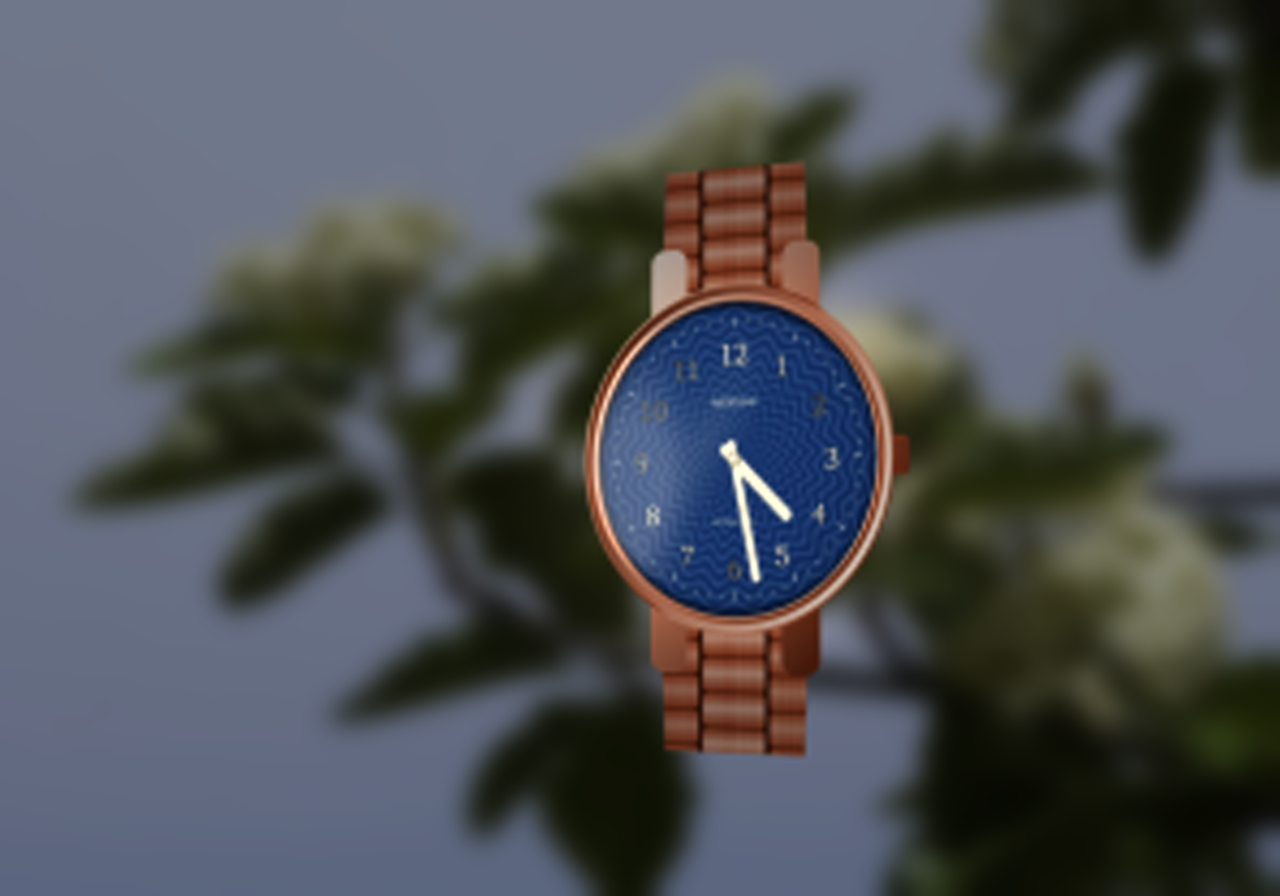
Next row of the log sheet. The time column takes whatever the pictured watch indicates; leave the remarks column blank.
4:28
